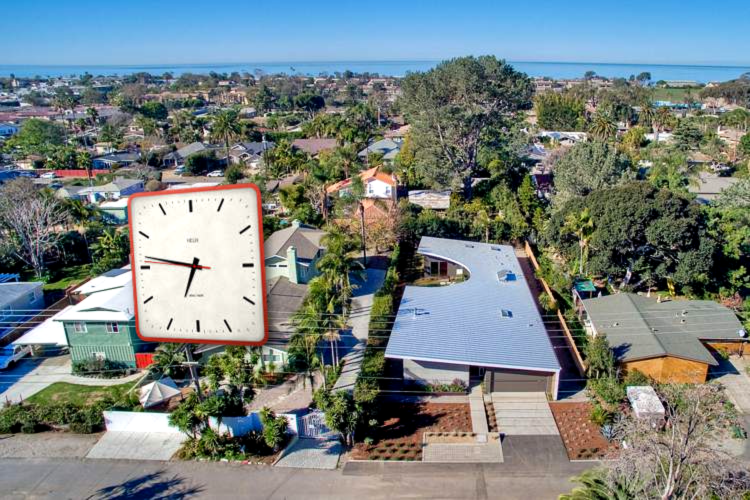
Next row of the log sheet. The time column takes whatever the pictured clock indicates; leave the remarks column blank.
6:46:46
